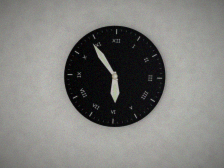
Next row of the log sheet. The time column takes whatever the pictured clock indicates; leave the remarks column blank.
5:54
